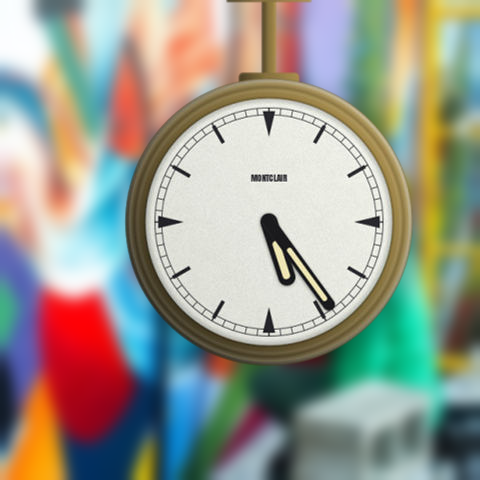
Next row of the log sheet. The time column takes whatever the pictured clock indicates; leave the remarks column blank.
5:24
